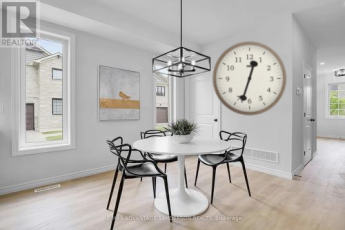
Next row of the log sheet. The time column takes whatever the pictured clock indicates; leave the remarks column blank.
12:33
